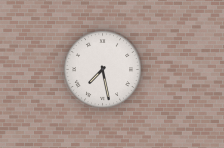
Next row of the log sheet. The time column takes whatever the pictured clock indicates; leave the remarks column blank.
7:28
